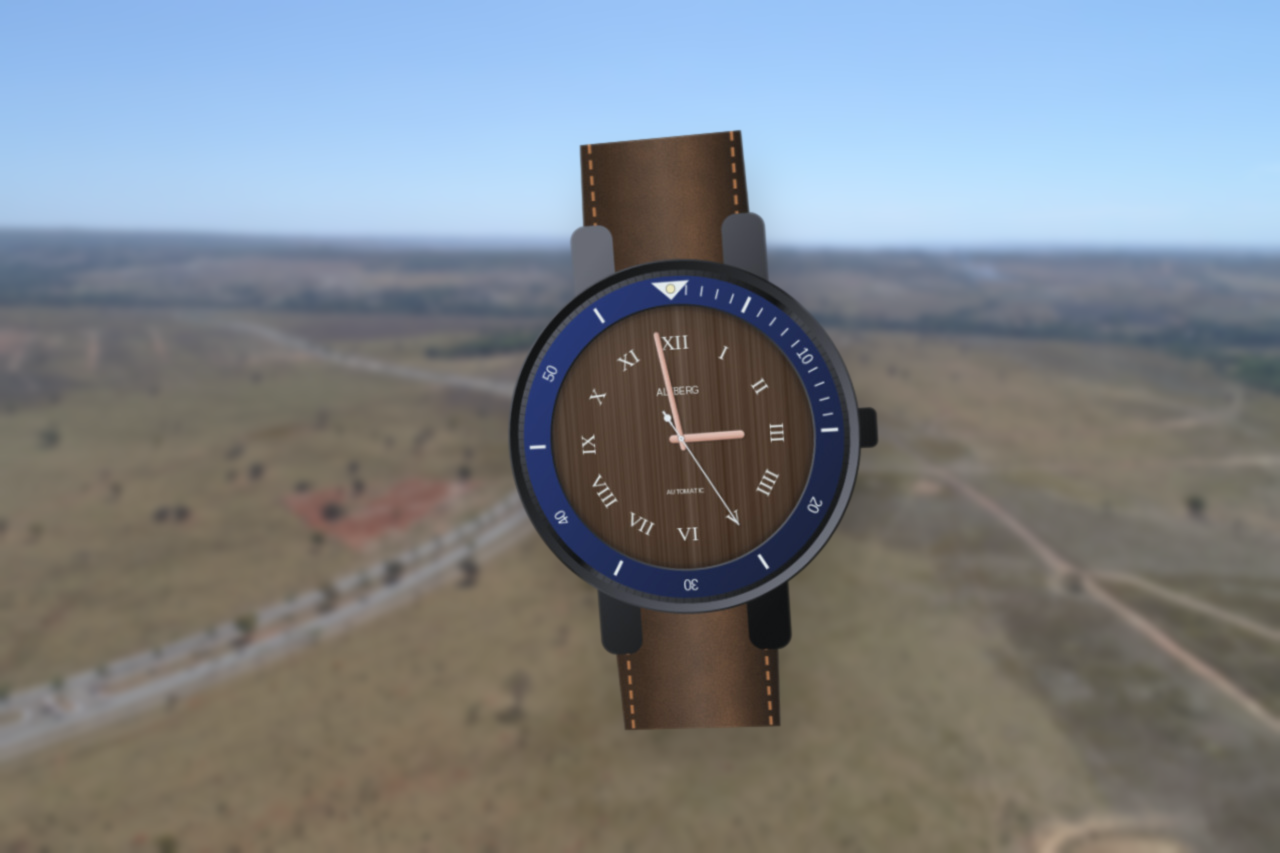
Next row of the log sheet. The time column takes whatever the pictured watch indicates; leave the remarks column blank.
2:58:25
